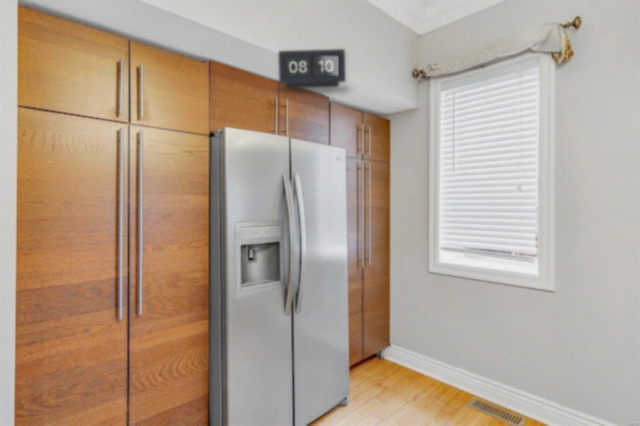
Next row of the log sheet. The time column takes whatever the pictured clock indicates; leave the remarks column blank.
8:10
